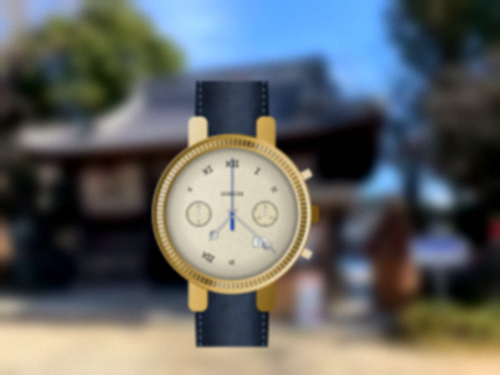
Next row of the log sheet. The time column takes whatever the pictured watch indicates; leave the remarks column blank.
7:22
